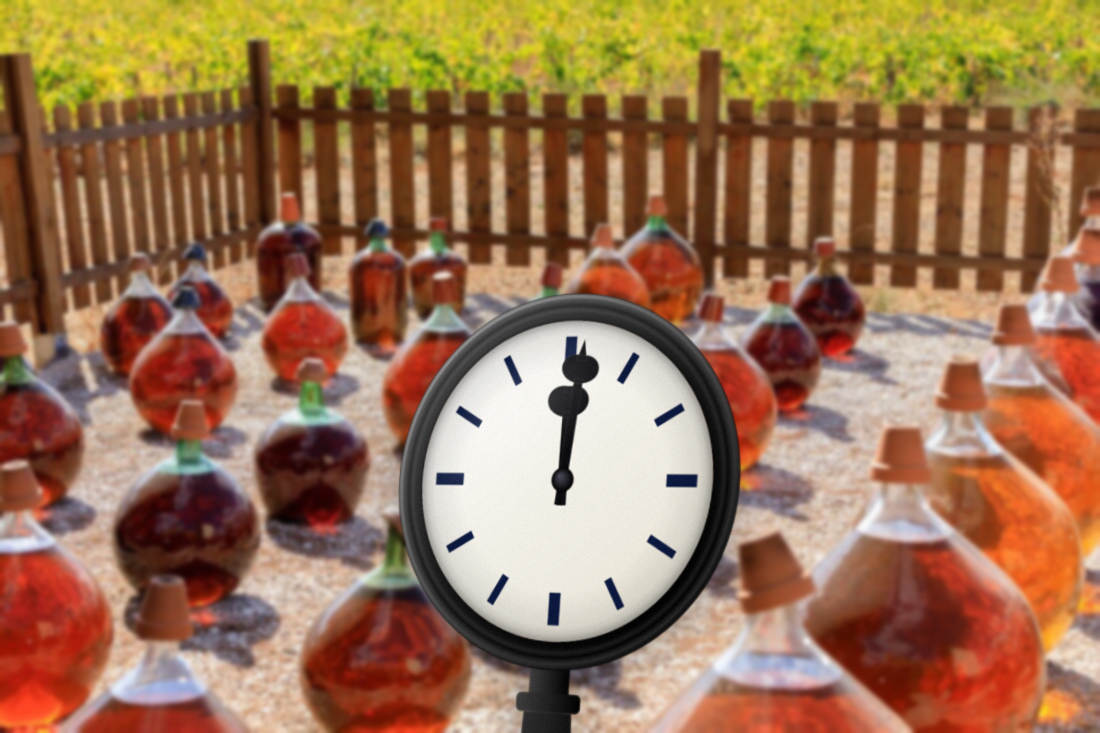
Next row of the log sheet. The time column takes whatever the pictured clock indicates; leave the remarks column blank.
12:01
